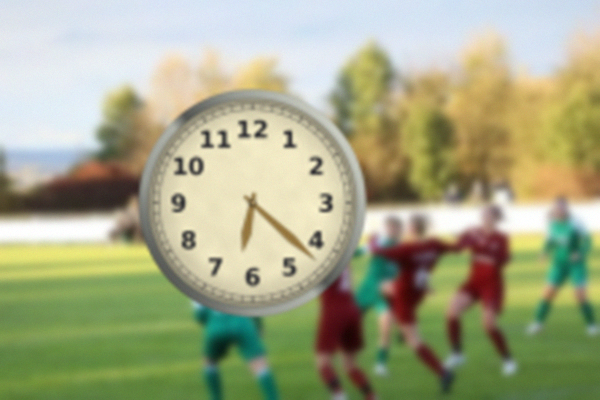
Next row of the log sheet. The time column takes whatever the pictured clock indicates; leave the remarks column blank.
6:22
